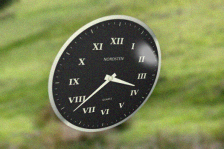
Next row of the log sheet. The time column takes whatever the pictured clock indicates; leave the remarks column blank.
3:38
